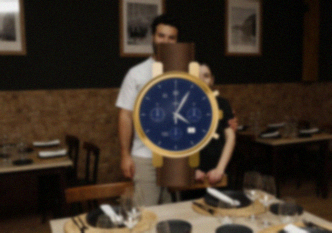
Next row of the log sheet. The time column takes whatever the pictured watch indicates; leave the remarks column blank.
4:05
